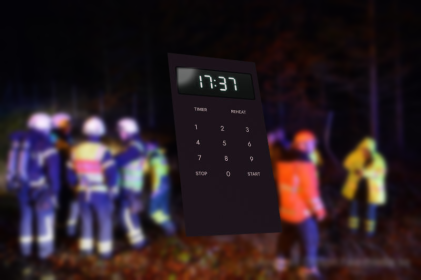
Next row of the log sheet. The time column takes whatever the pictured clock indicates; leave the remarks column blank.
17:37
